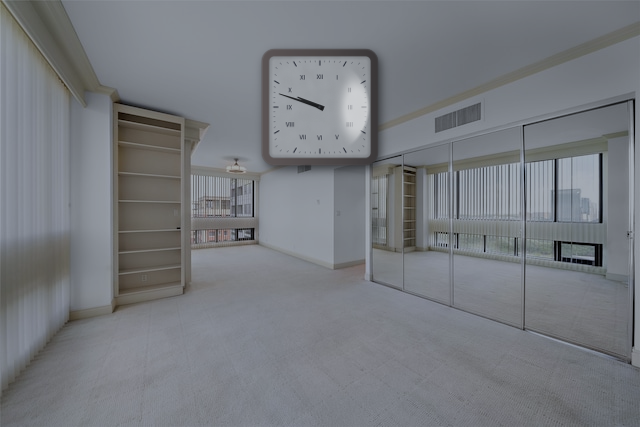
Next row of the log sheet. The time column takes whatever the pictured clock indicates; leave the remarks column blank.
9:48
